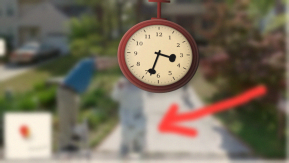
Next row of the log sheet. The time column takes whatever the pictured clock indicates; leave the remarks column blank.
3:33
